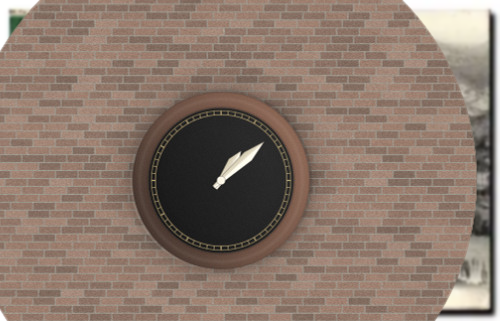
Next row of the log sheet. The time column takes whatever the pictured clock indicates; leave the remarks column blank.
1:08
